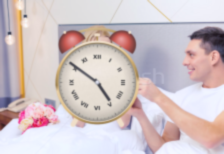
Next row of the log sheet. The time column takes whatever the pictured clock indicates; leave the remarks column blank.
4:51
